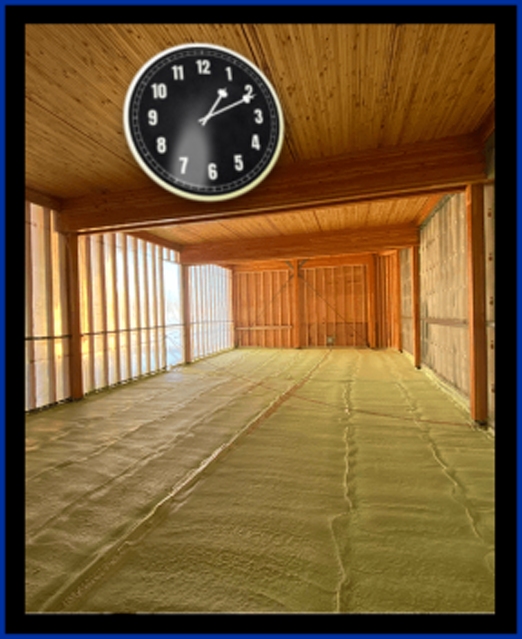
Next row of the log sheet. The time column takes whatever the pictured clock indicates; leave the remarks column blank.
1:11
